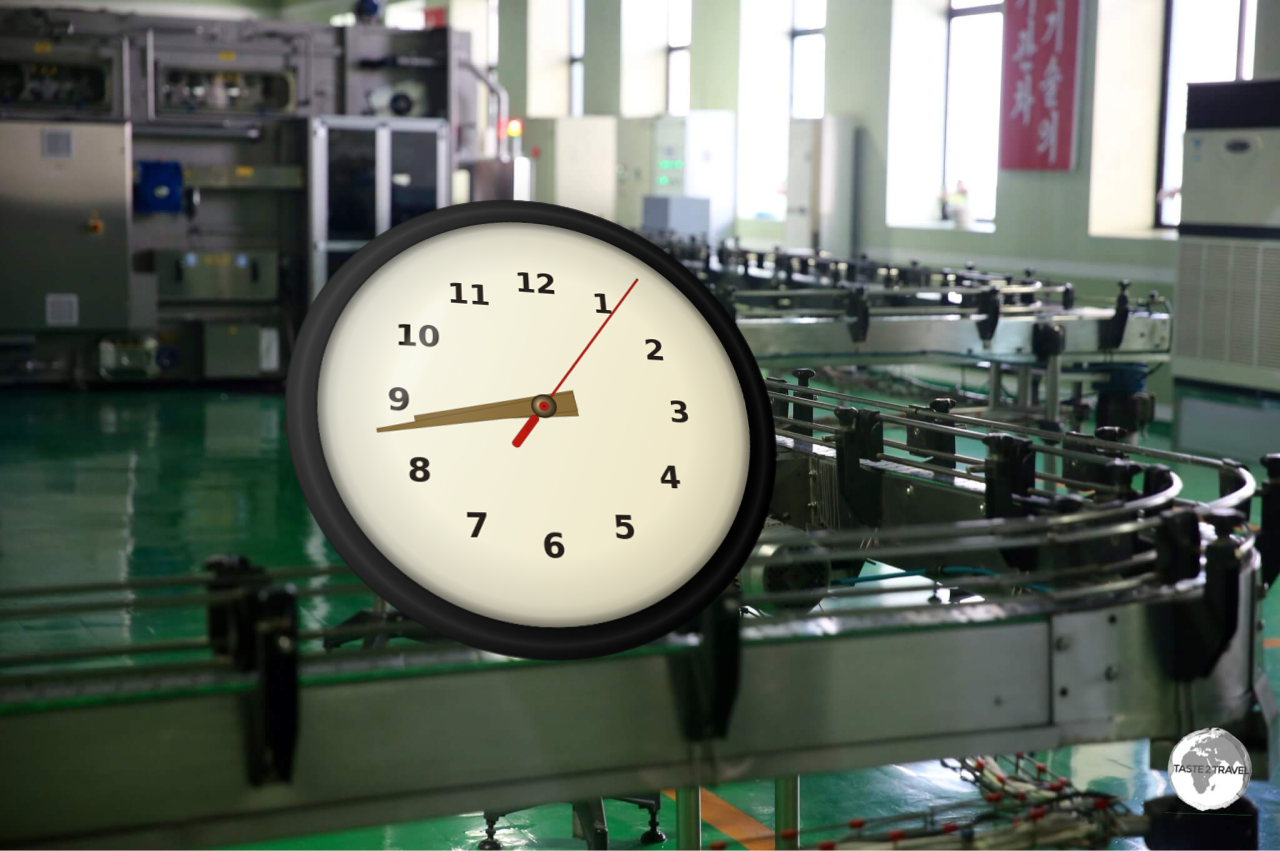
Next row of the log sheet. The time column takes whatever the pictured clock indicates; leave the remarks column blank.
8:43:06
